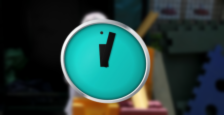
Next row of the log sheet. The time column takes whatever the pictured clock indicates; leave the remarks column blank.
12:03
